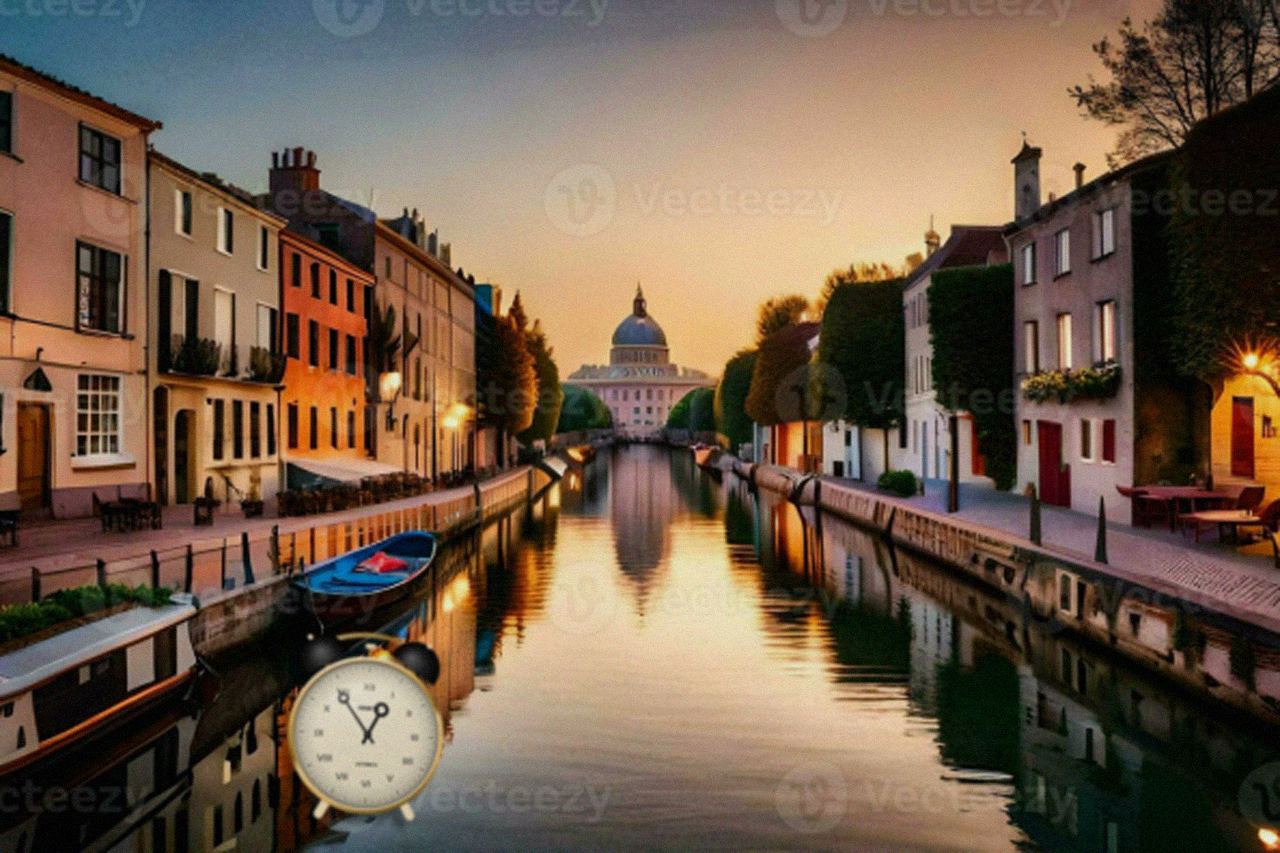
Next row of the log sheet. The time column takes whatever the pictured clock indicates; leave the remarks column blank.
12:54
